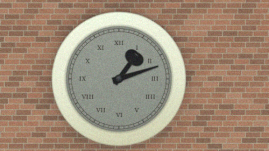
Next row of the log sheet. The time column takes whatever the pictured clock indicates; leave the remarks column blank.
1:12
